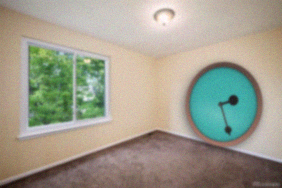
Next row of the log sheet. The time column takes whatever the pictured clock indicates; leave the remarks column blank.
2:27
